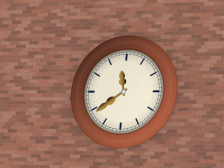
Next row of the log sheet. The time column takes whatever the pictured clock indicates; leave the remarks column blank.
11:39
